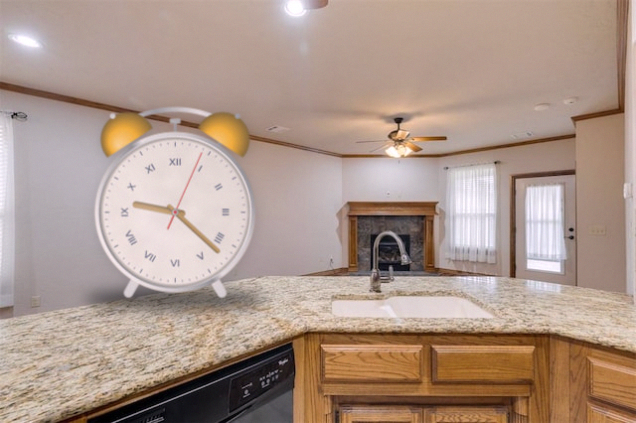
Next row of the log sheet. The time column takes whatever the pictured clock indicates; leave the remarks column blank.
9:22:04
